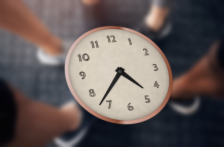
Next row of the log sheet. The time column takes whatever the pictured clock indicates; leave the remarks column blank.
4:37
